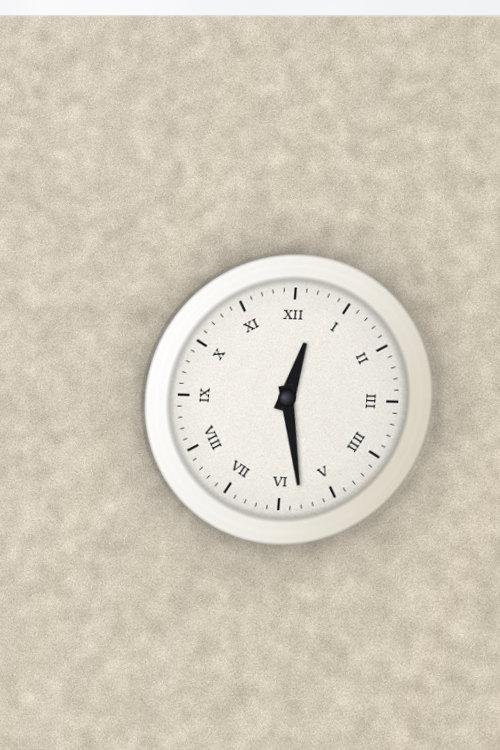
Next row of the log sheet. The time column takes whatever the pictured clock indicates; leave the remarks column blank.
12:28
